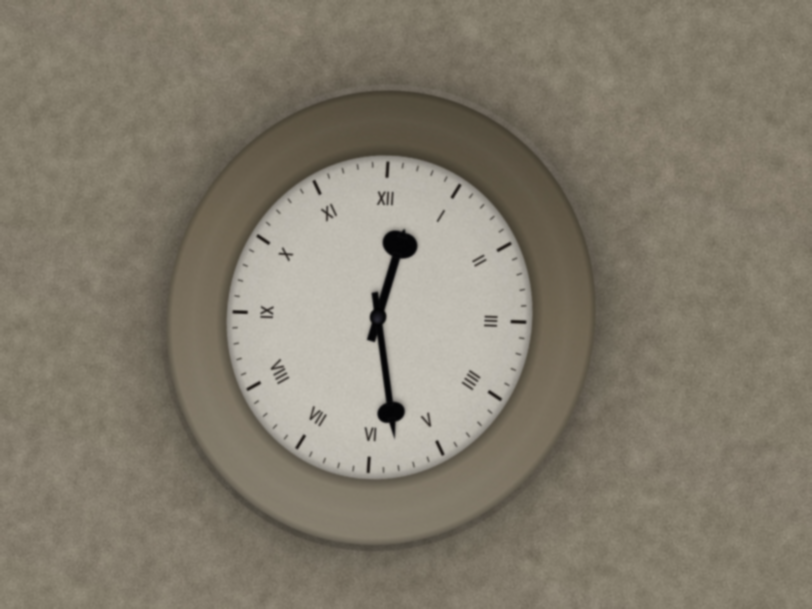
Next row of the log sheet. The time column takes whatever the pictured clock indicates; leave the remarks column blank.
12:28
